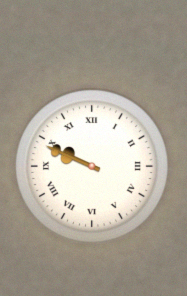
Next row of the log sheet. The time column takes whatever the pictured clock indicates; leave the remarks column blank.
9:49
